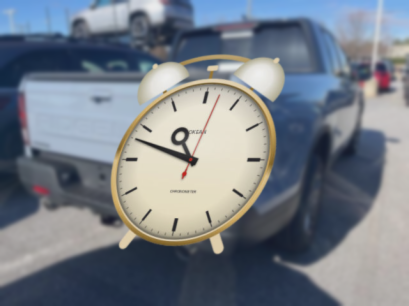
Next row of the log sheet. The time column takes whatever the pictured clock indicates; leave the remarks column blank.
10:48:02
